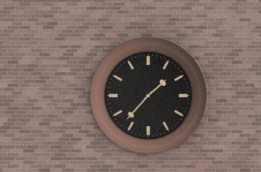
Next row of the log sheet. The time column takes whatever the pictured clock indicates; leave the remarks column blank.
1:37
